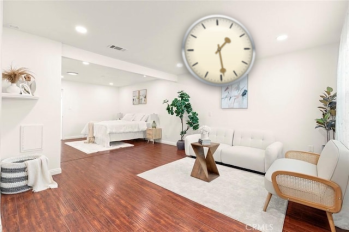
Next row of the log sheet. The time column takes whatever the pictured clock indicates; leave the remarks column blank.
1:29
